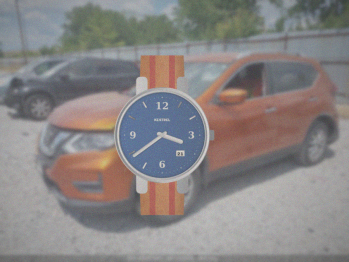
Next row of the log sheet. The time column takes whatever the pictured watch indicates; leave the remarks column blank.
3:39
